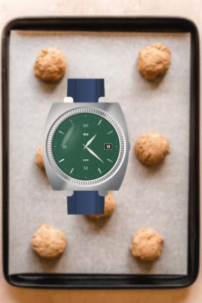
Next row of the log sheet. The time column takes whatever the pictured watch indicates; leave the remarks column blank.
1:22
